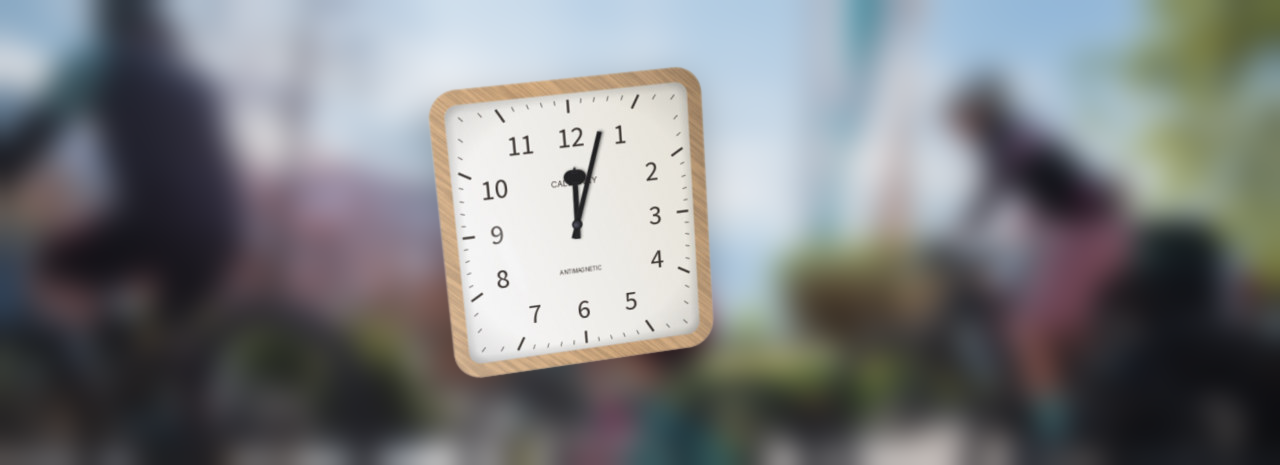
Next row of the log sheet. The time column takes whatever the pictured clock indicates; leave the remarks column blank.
12:03
